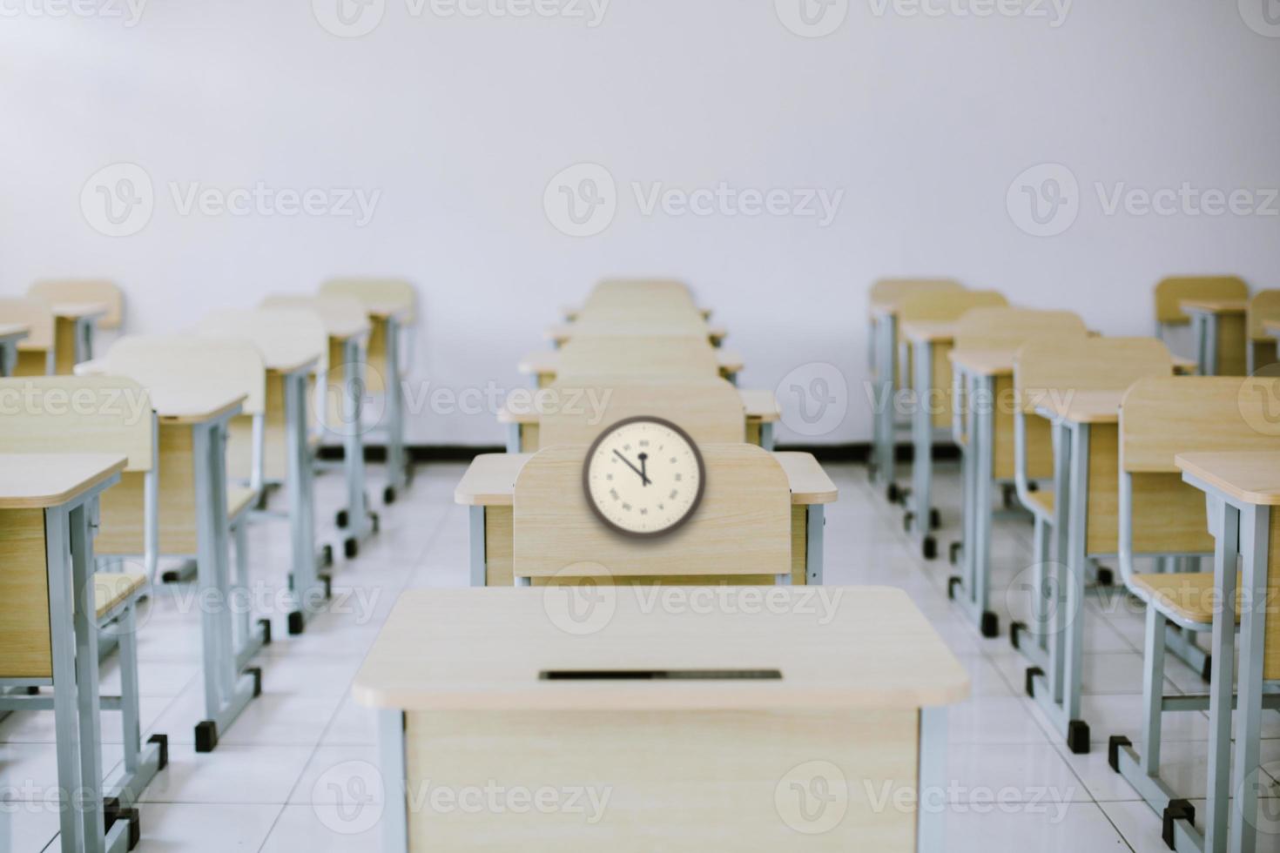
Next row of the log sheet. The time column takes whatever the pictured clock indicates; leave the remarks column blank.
11:52
